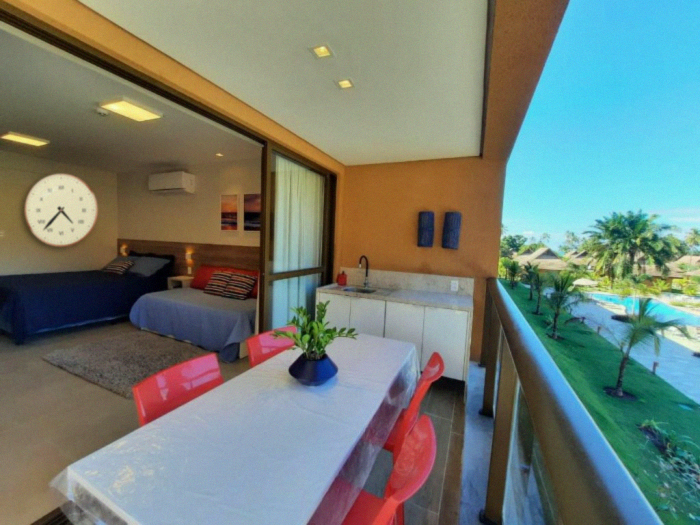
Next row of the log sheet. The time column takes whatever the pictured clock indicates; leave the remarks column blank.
4:37
